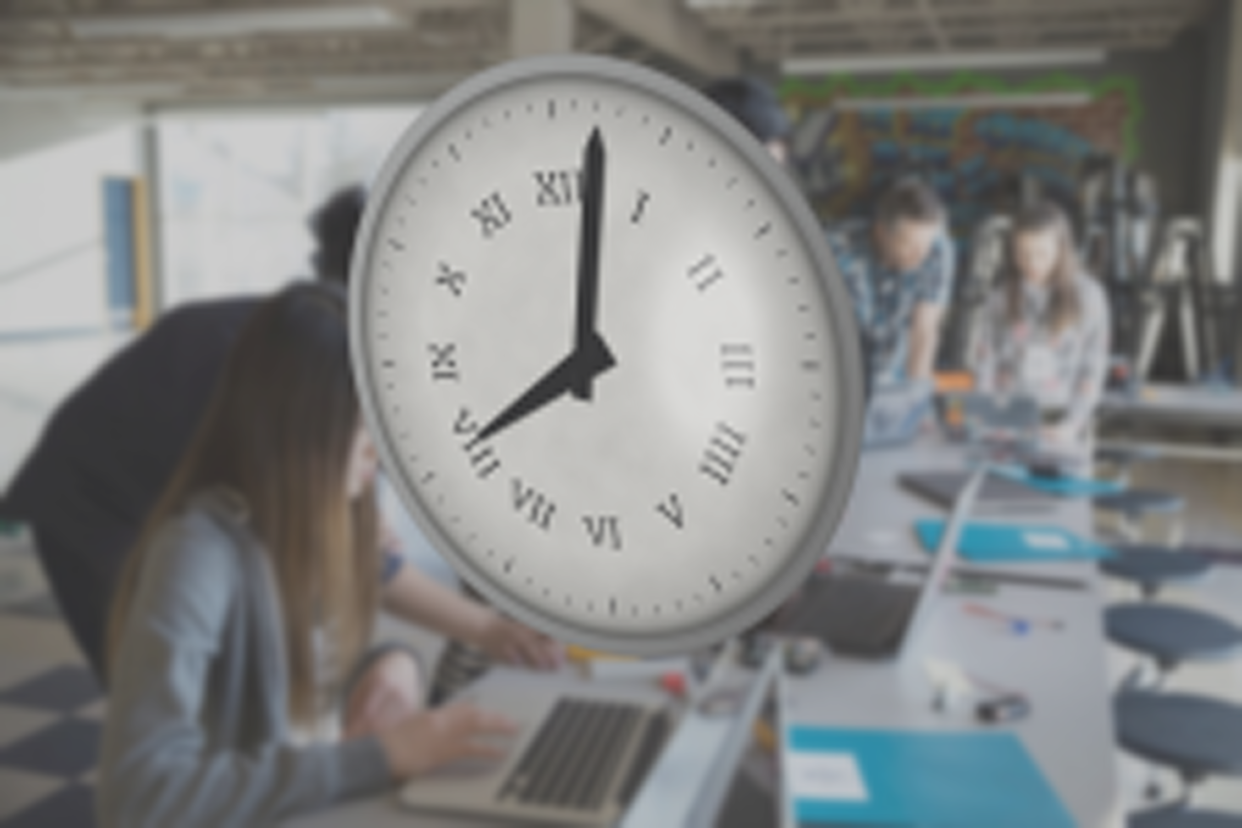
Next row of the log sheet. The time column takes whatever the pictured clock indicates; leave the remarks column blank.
8:02
